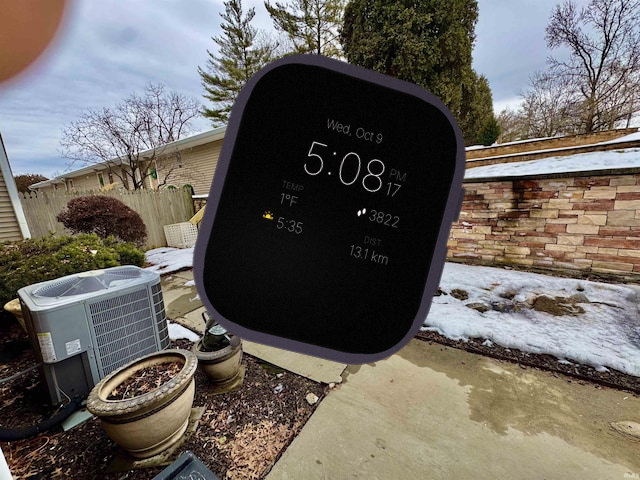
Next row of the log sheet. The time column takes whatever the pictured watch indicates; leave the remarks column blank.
5:08:17
